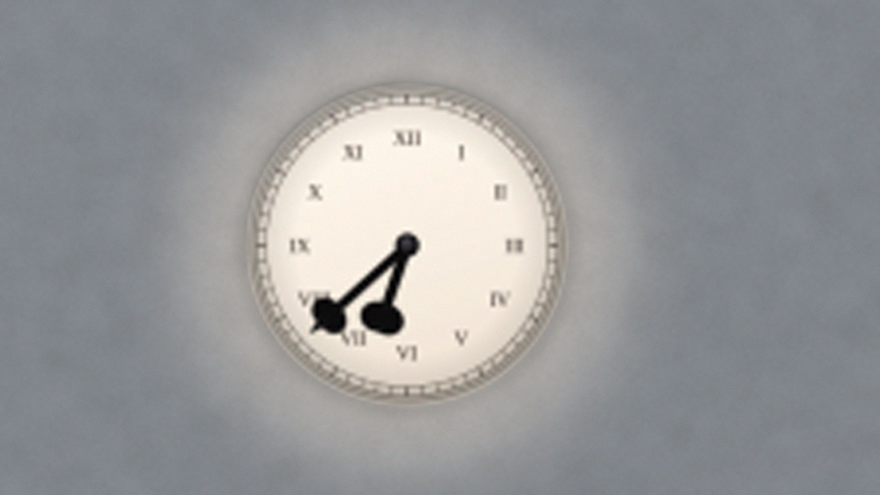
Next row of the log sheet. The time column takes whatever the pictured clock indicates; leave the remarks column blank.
6:38
